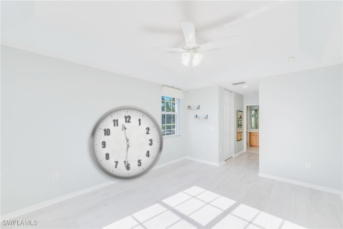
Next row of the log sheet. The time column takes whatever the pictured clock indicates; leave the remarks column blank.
11:31
